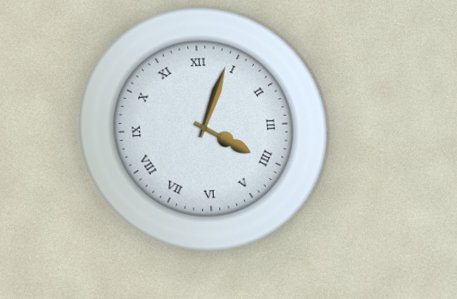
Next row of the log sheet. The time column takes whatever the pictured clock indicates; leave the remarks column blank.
4:04
